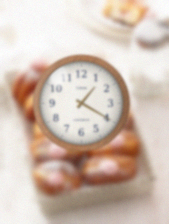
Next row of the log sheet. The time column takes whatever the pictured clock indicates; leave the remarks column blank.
1:20
